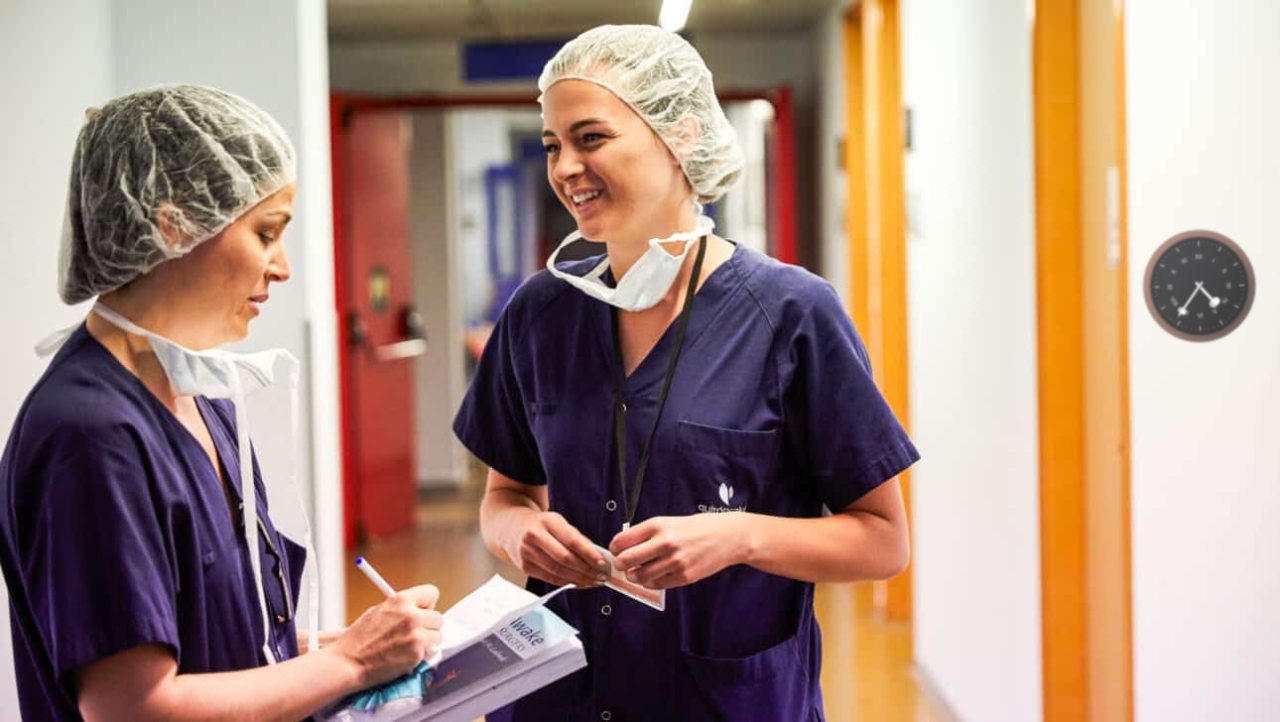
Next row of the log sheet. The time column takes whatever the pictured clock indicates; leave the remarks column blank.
4:36
